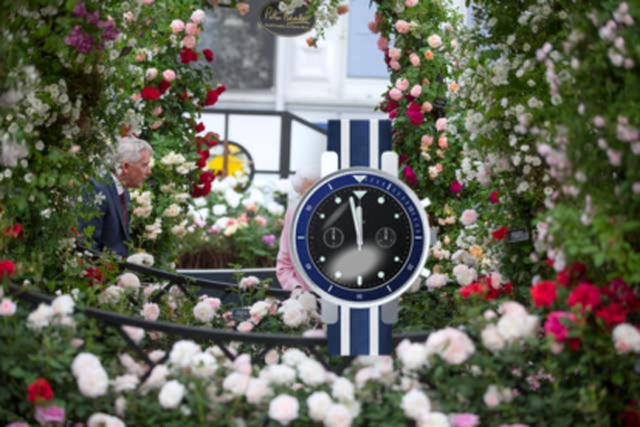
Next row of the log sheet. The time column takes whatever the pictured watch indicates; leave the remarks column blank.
11:58
